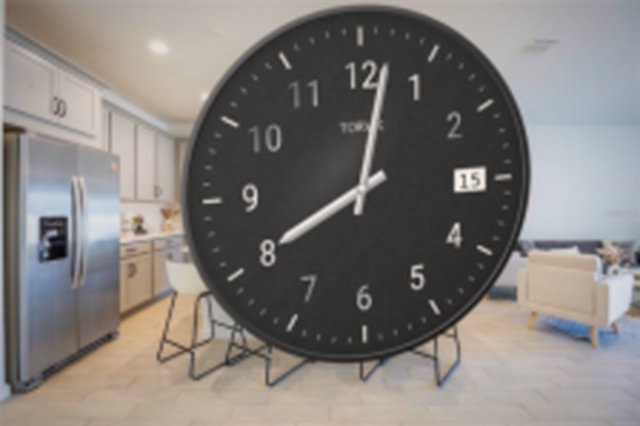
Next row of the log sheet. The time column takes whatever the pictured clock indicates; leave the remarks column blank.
8:02
